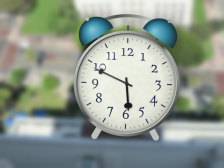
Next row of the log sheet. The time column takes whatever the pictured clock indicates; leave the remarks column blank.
5:49
